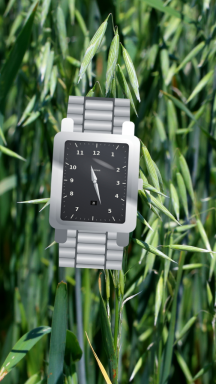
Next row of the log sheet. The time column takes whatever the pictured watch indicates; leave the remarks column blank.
11:27
